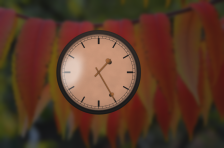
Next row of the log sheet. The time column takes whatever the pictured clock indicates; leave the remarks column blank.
1:25
